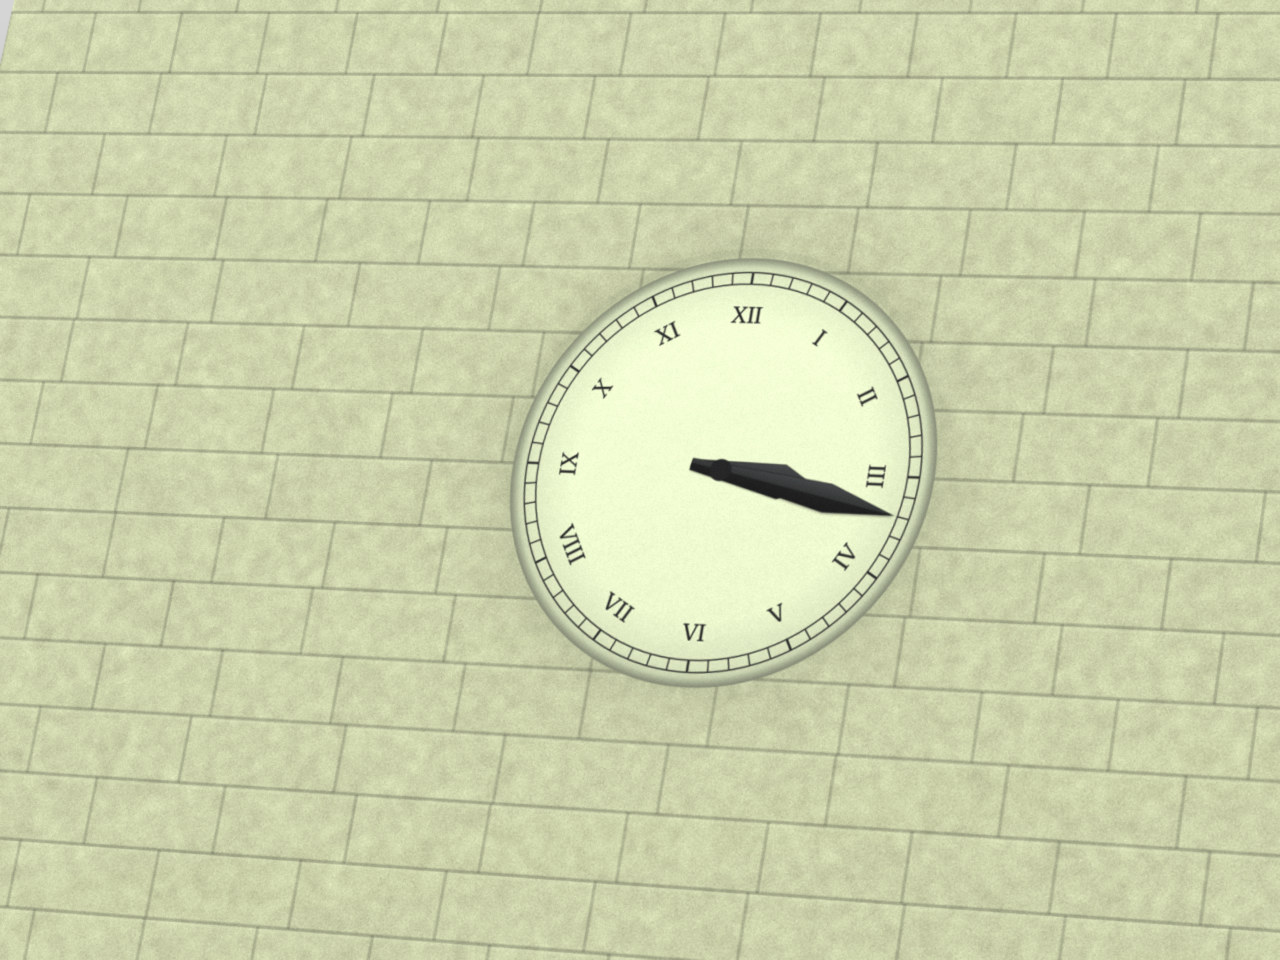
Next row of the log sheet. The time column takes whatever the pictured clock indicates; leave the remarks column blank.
3:17
